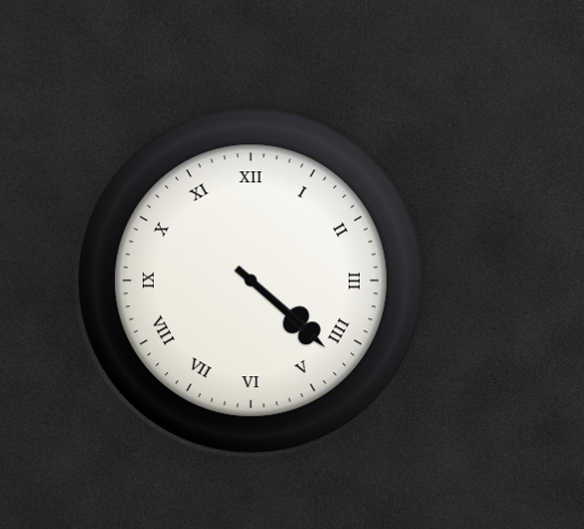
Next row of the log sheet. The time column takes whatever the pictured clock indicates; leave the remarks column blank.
4:22
